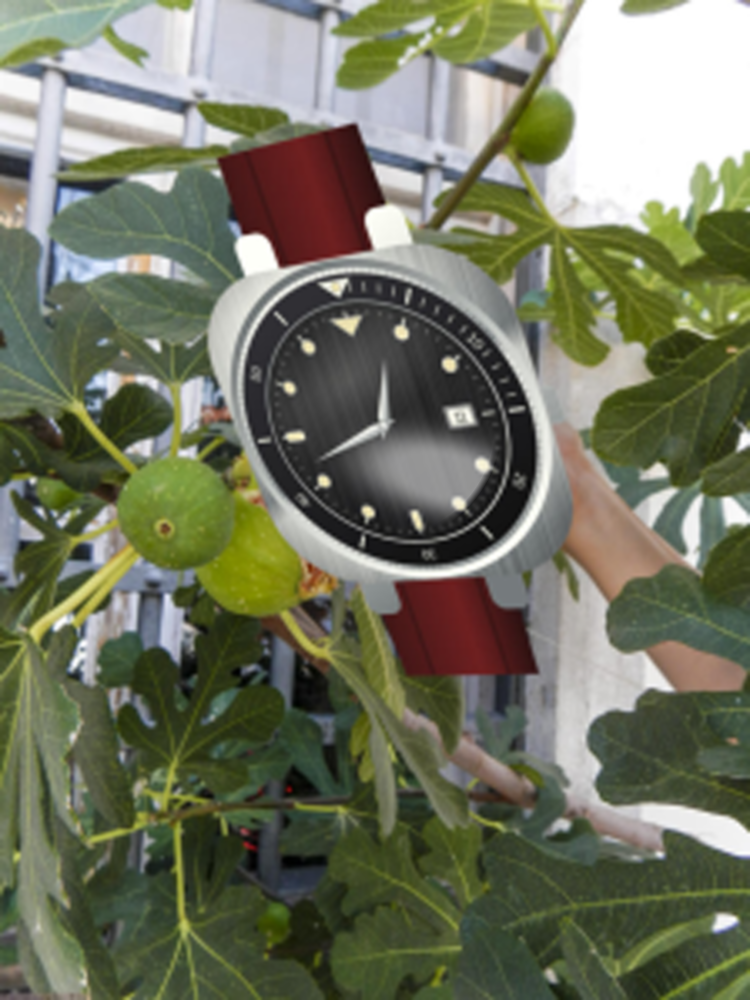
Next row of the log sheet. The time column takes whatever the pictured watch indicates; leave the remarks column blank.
12:42
